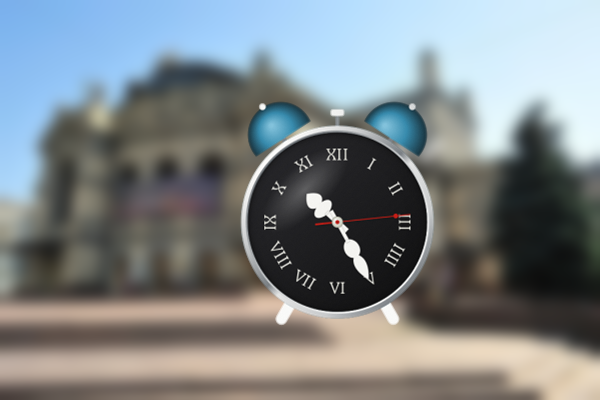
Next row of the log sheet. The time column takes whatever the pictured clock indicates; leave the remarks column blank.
10:25:14
